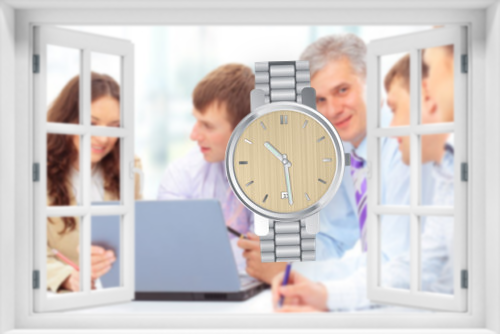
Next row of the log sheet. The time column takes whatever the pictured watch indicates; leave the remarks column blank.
10:29
